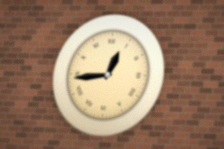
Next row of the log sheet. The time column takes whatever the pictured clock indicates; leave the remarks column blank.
12:44
